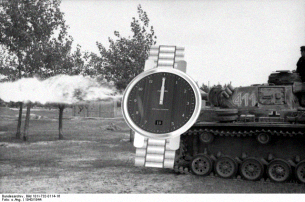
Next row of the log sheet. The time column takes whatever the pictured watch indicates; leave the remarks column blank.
12:00
